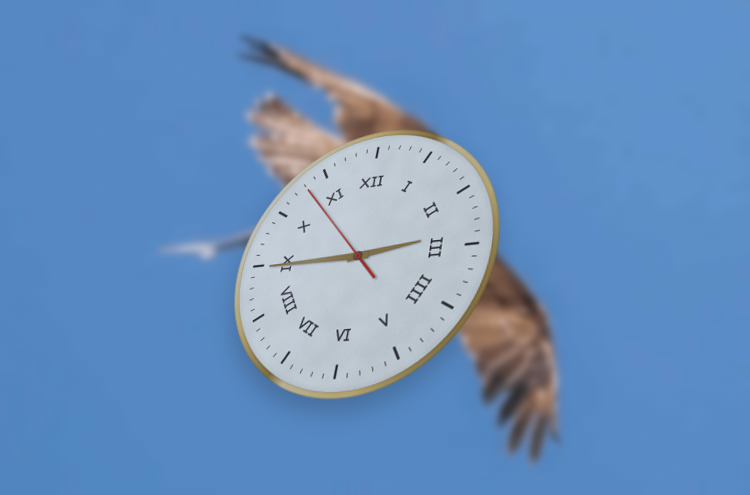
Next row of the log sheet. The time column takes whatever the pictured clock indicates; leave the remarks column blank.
2:44:53
